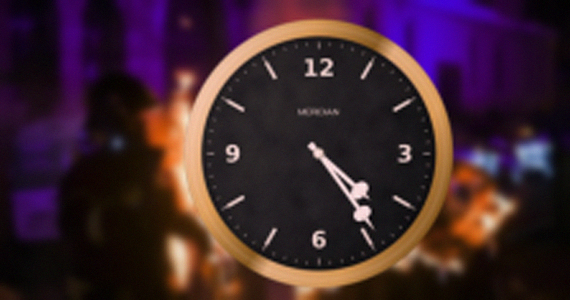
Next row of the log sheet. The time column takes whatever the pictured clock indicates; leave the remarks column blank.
4:24
